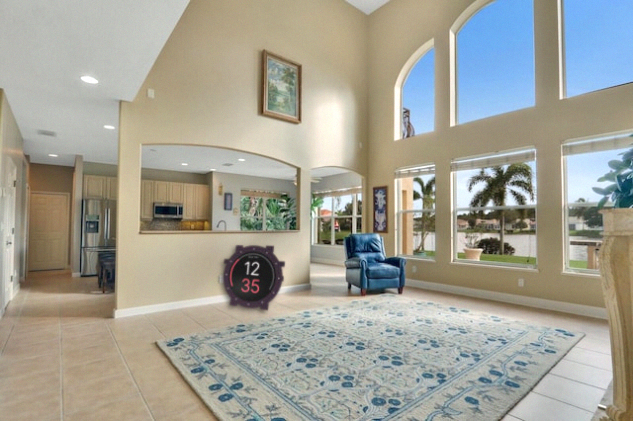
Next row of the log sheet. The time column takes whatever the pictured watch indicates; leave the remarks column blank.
12:35
